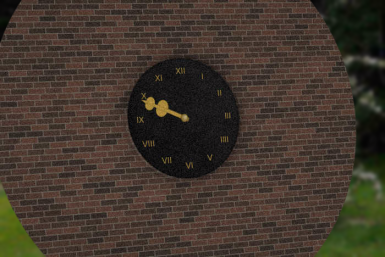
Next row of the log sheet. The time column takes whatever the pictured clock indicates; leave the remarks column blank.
9:49
